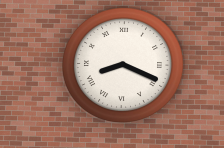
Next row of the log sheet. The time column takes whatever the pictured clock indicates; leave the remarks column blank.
8:19
